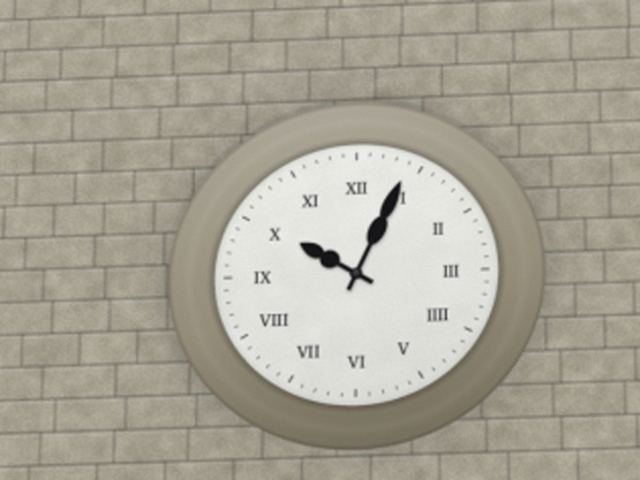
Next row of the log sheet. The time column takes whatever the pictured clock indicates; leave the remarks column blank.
10:04
